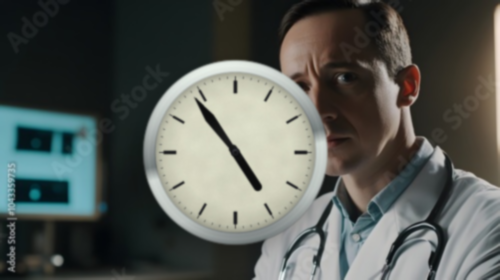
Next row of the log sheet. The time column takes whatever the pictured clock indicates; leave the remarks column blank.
4:53:54
